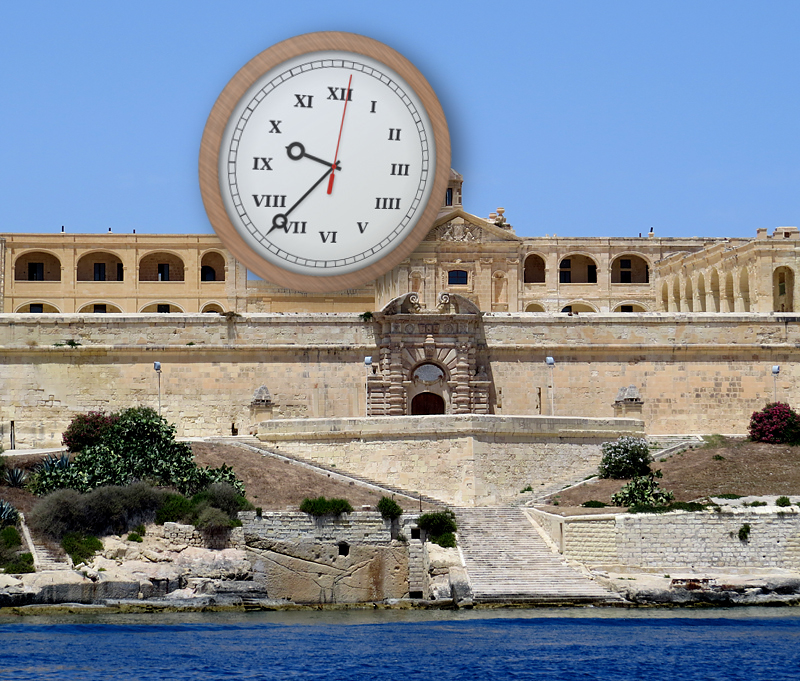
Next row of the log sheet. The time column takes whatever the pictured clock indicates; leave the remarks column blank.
9:37:01
